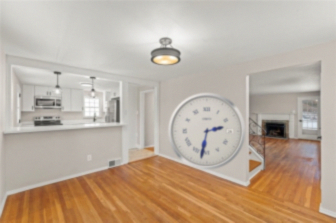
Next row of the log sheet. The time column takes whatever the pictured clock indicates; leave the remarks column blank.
2:32
